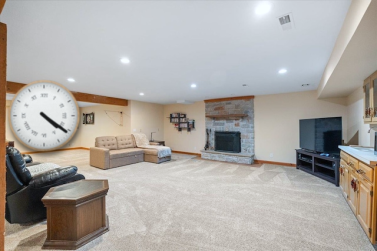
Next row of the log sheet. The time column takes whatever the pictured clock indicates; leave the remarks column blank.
4:21
